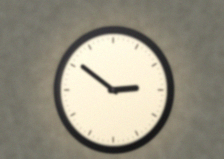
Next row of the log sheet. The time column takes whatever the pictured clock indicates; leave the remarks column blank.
2:51
